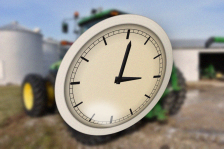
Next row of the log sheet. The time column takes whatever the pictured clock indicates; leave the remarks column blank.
3:01
